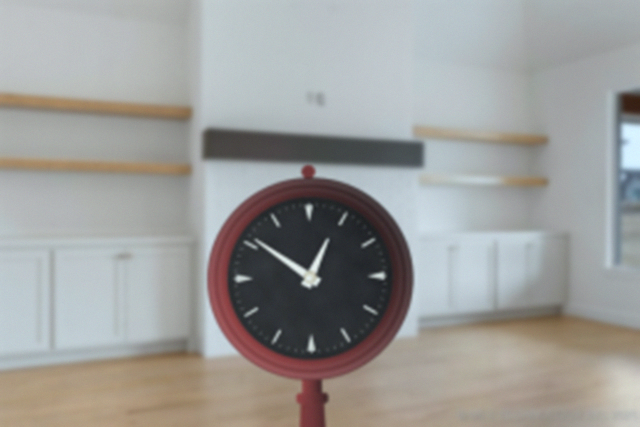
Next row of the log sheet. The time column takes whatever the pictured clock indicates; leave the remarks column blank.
12:51
